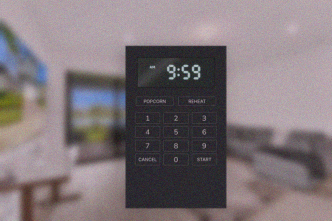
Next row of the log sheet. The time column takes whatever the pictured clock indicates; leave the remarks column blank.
9:59
